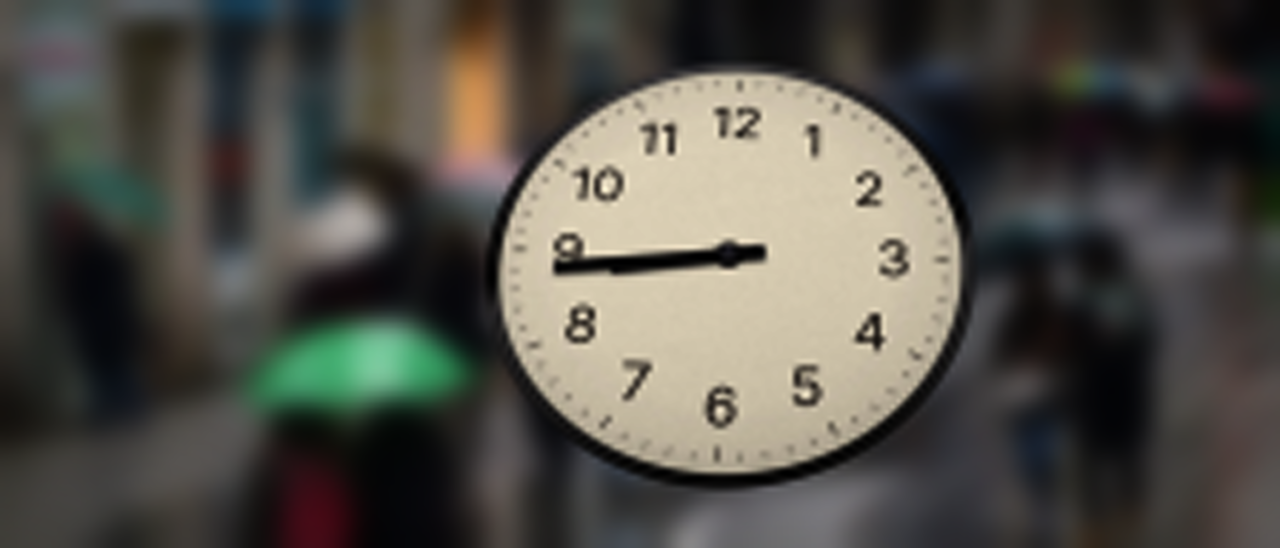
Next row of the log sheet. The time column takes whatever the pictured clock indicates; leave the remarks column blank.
8:44
